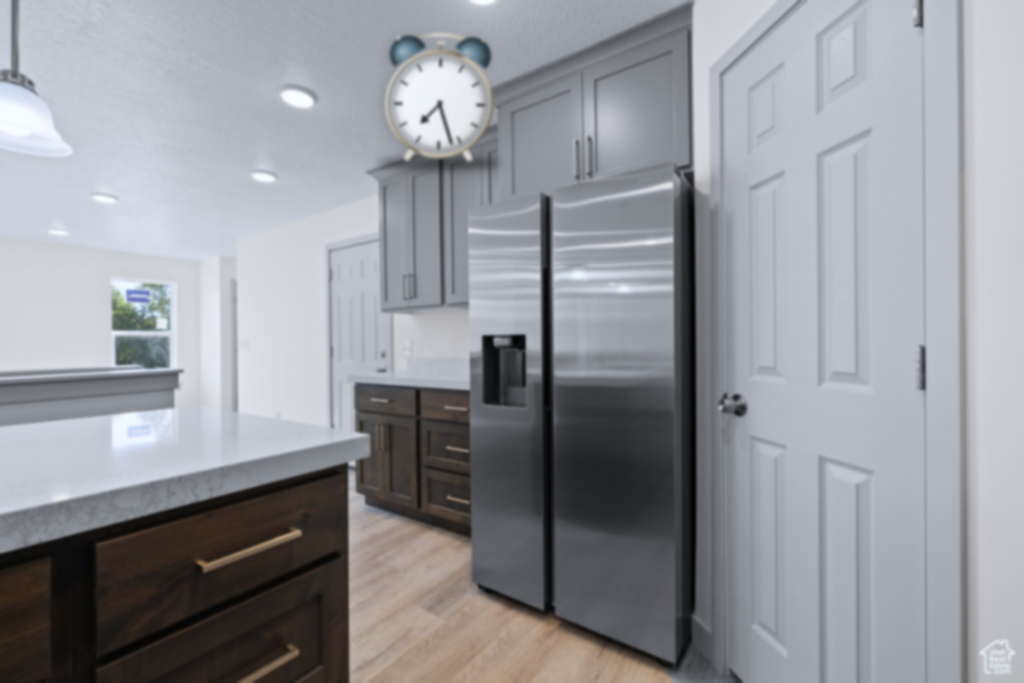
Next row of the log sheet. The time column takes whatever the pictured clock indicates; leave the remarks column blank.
7:27
